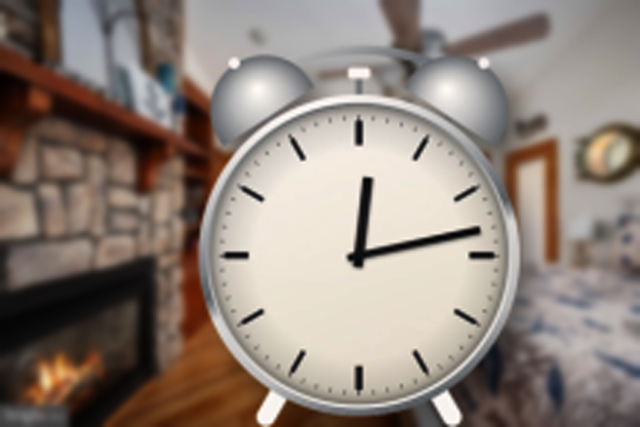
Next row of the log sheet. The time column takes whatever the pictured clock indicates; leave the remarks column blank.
12:13
